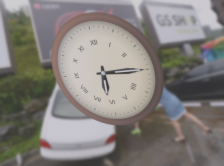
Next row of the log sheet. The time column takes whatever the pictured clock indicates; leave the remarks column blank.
6:15
